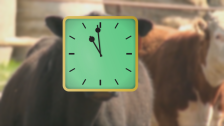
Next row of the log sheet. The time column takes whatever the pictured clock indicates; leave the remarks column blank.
10:59
